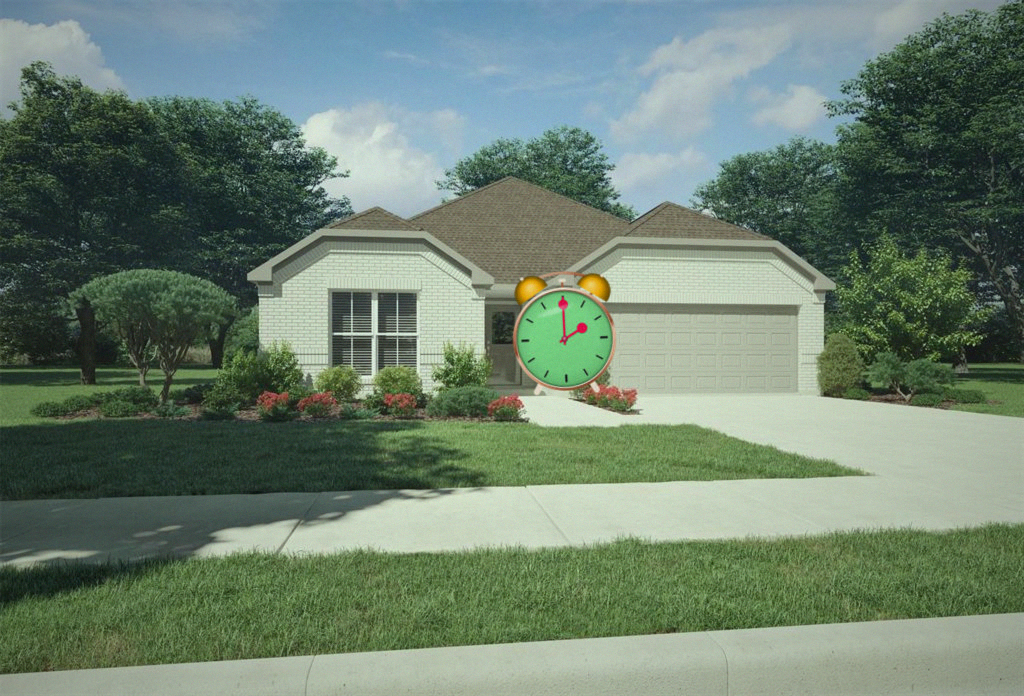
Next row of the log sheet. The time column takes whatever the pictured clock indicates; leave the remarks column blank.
2:00
